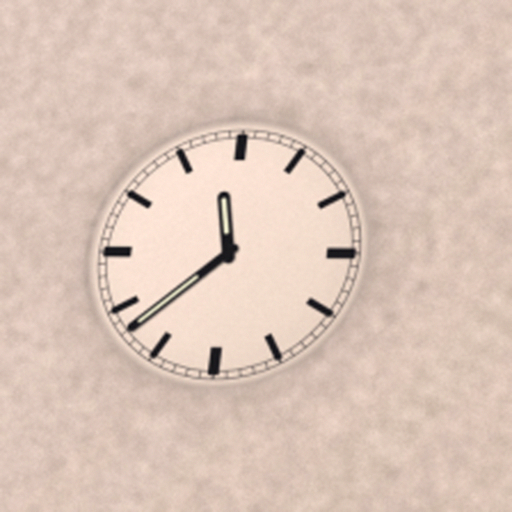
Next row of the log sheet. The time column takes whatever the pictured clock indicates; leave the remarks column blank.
11:38
